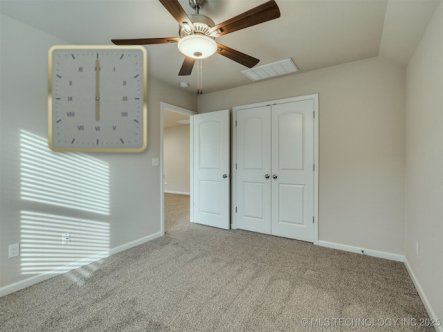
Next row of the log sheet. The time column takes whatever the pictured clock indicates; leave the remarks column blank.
6:00
